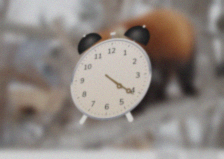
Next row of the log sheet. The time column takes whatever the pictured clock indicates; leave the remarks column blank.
4:21
